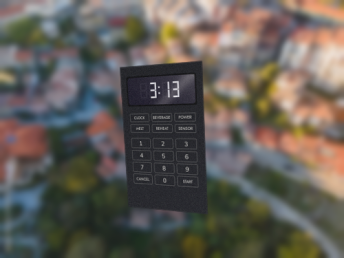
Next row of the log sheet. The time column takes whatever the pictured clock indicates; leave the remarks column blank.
3:13
